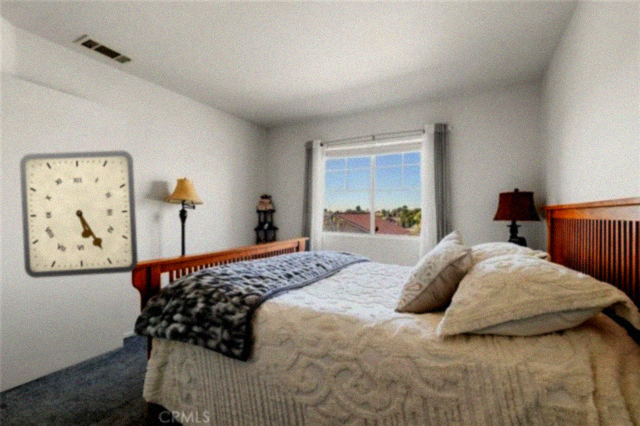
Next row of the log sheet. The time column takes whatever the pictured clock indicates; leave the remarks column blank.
5:25
